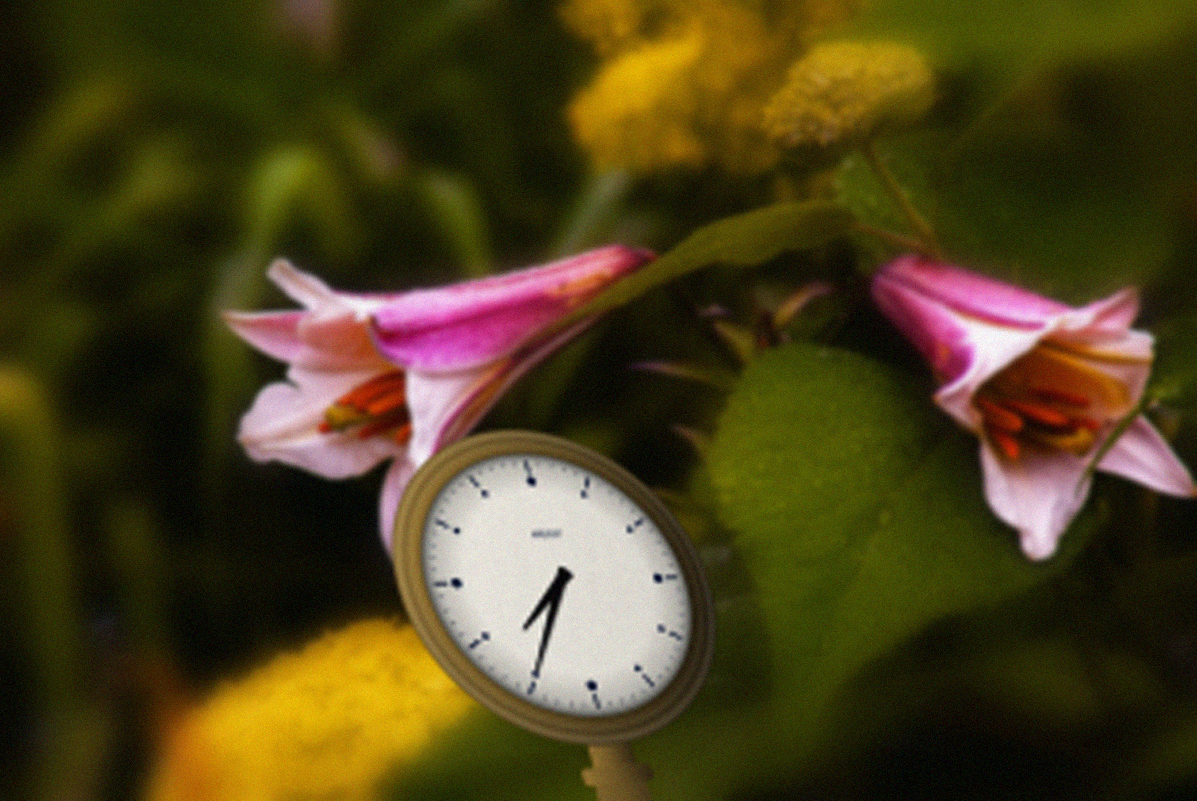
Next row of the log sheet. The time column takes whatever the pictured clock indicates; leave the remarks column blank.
7:35
